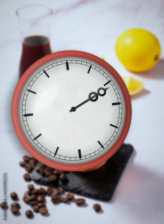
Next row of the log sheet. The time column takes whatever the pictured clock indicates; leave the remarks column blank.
2:11
